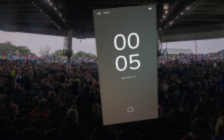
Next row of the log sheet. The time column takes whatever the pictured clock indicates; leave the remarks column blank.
0:05
